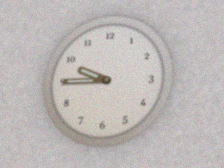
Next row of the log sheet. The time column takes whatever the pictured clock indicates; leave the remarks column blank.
9:45
